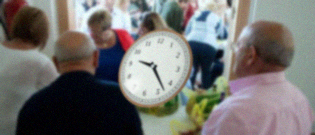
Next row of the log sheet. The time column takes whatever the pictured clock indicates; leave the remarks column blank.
9:23
